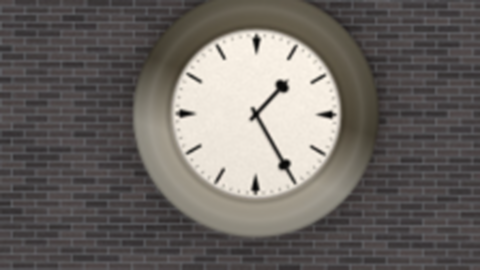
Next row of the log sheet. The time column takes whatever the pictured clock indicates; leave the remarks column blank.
1:25
